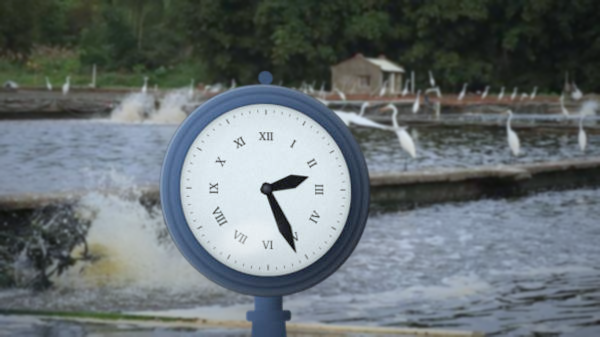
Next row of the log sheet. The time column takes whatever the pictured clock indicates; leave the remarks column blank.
2:26
